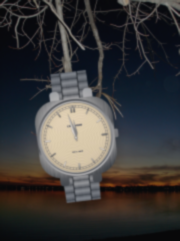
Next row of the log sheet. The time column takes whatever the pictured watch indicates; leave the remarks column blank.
11:58
